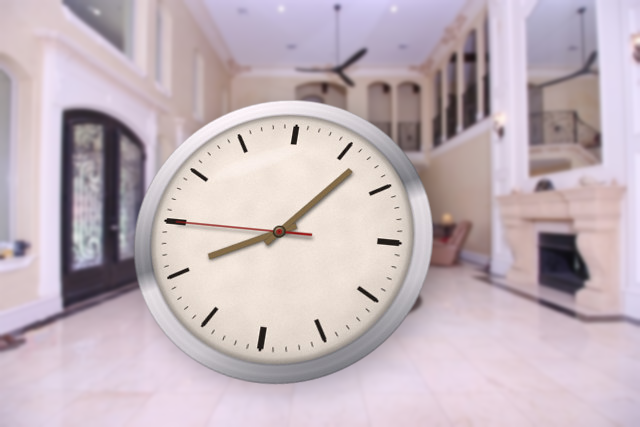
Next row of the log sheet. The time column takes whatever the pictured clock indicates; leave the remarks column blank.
8:06:45
